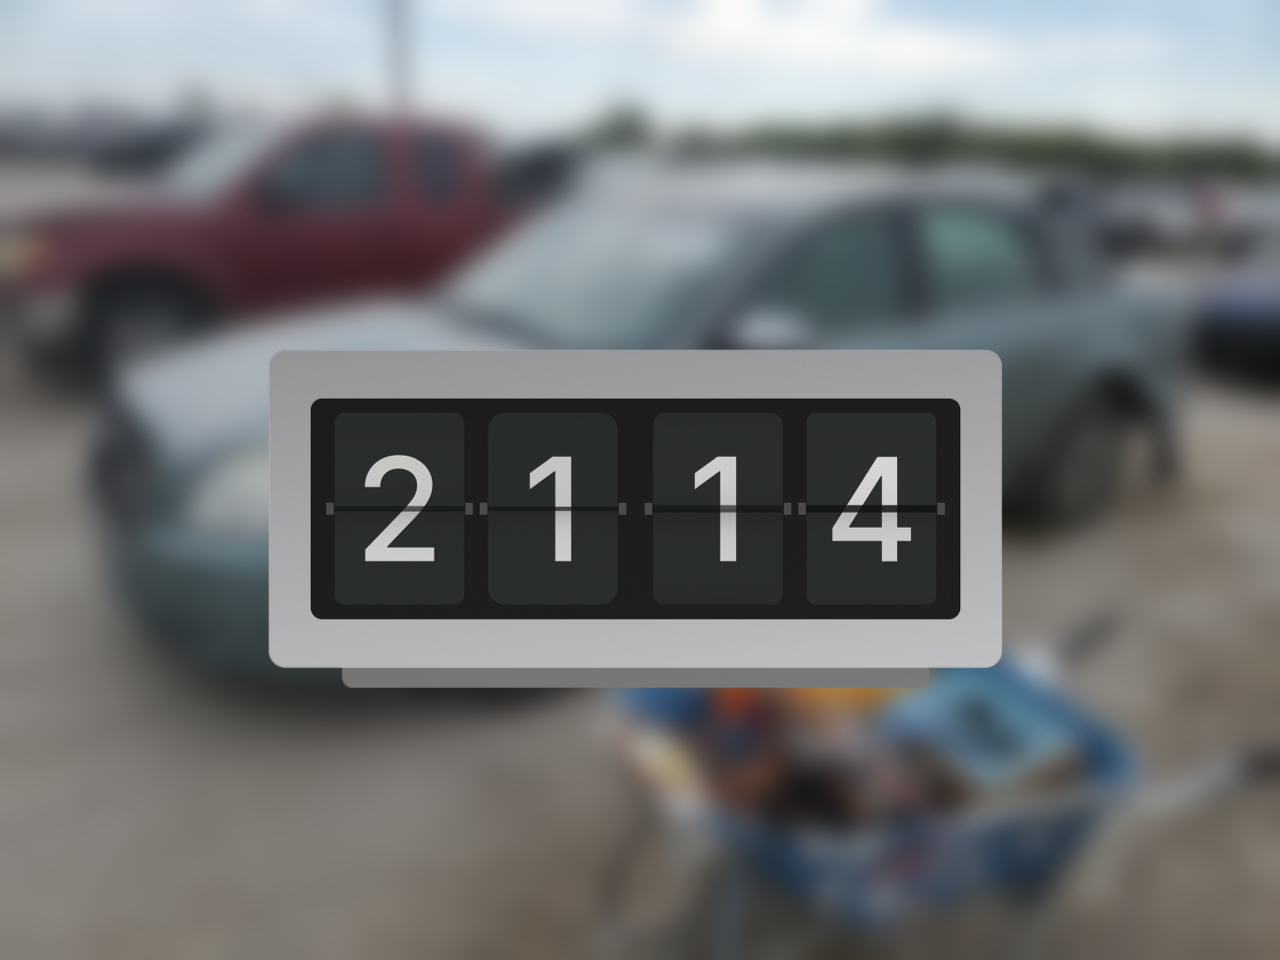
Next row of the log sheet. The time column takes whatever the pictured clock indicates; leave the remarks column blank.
21:14
